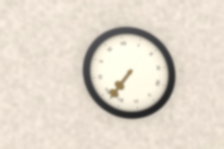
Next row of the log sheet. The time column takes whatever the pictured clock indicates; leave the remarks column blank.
7:38
